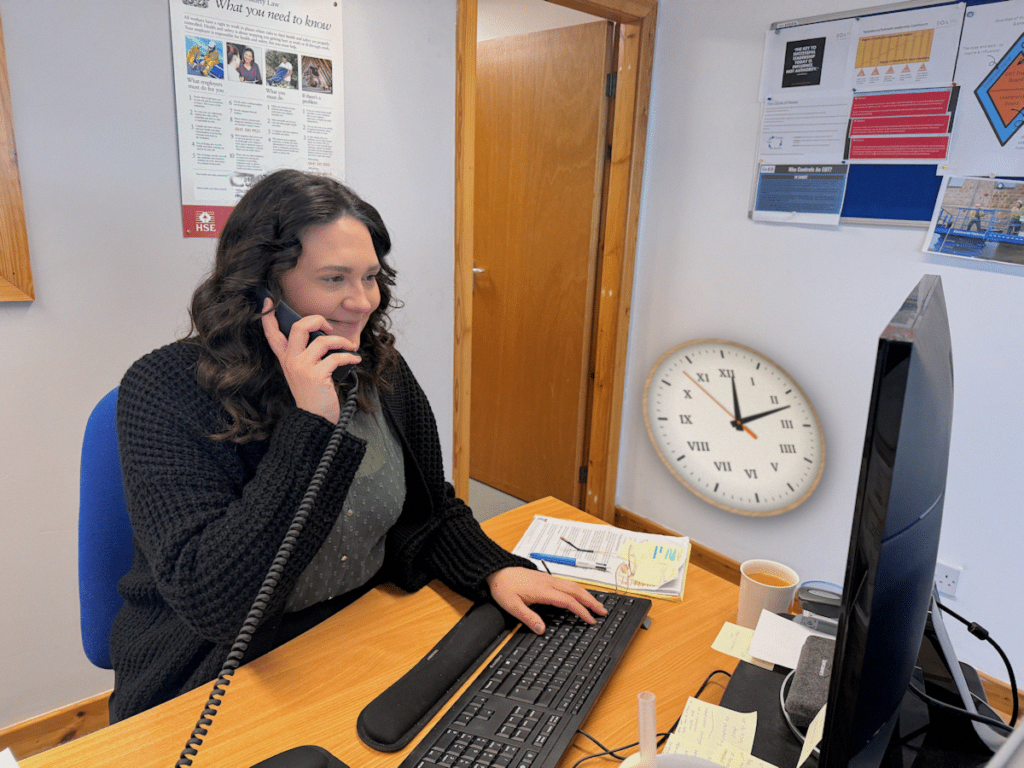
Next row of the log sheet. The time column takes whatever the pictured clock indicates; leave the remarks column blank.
12:11:53
